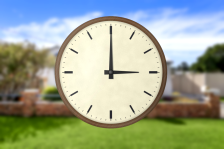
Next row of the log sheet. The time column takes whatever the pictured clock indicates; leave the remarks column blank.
3:00
